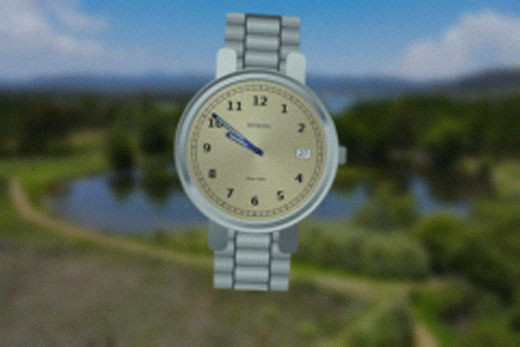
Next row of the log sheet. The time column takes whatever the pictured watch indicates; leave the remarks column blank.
9:51
